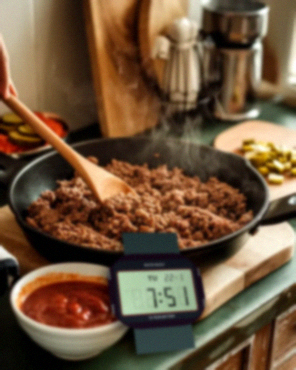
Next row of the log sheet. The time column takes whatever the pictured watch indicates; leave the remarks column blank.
7:51
